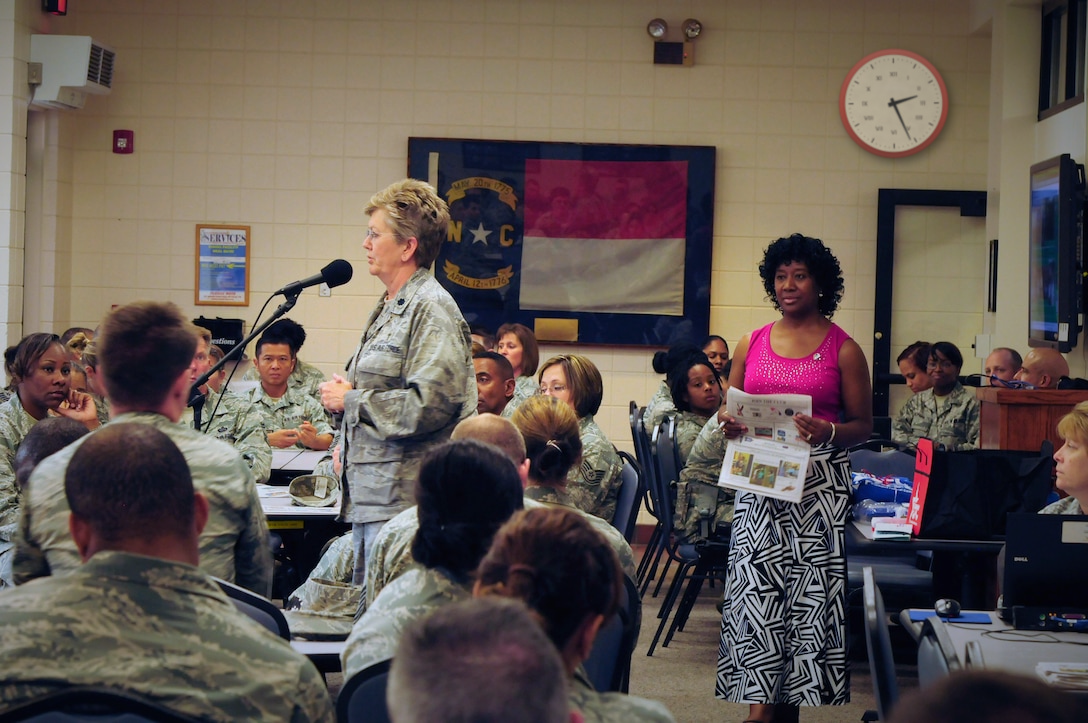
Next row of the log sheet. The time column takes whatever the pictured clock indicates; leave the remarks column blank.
2:26
